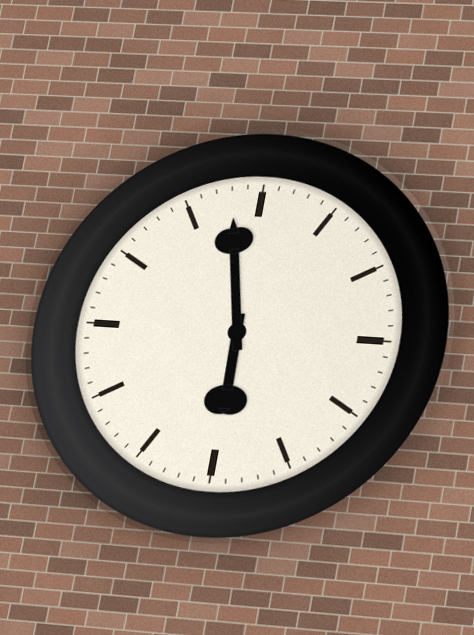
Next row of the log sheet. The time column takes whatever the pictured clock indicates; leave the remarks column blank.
5:58
